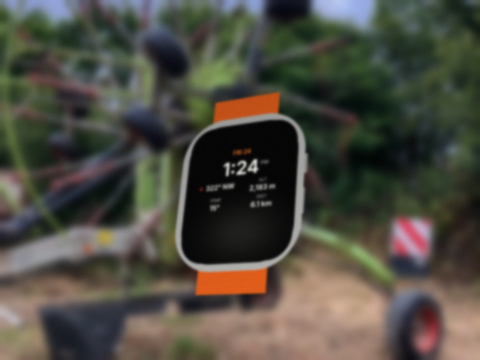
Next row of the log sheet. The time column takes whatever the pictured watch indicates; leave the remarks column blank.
1:24
